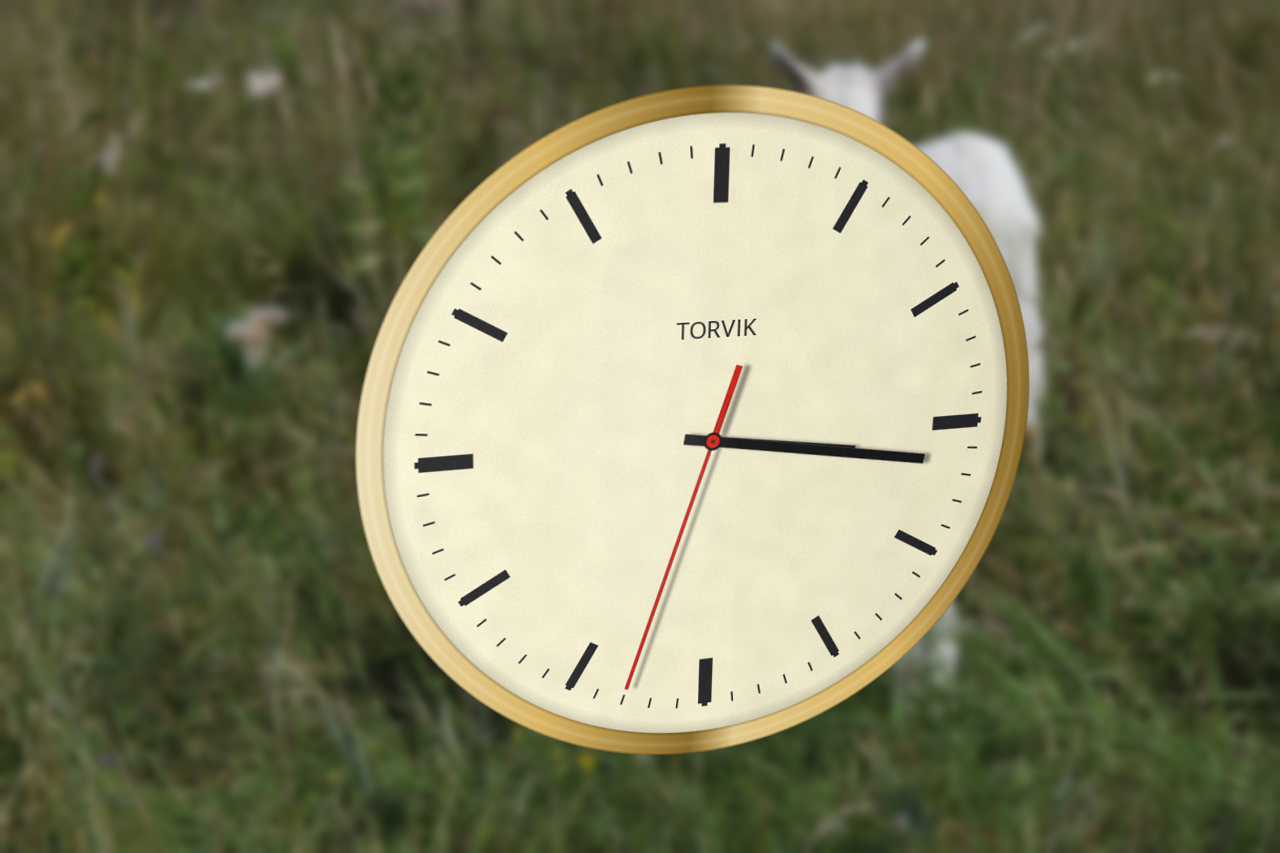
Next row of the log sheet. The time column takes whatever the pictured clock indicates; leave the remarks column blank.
3:16:33
